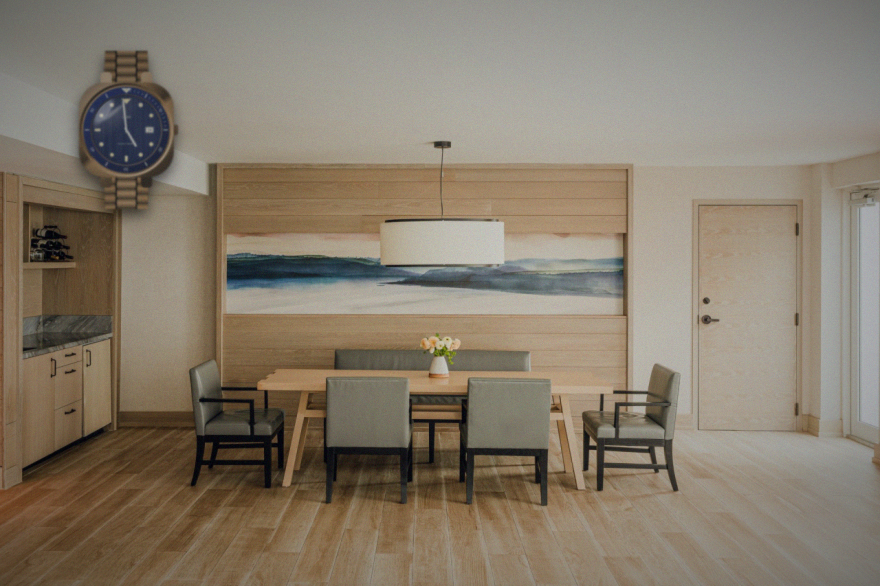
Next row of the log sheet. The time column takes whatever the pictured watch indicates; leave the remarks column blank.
4:59
